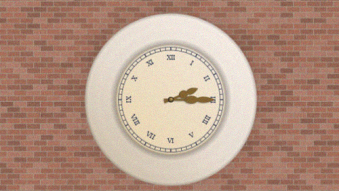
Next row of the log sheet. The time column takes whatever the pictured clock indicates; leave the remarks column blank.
2:15
